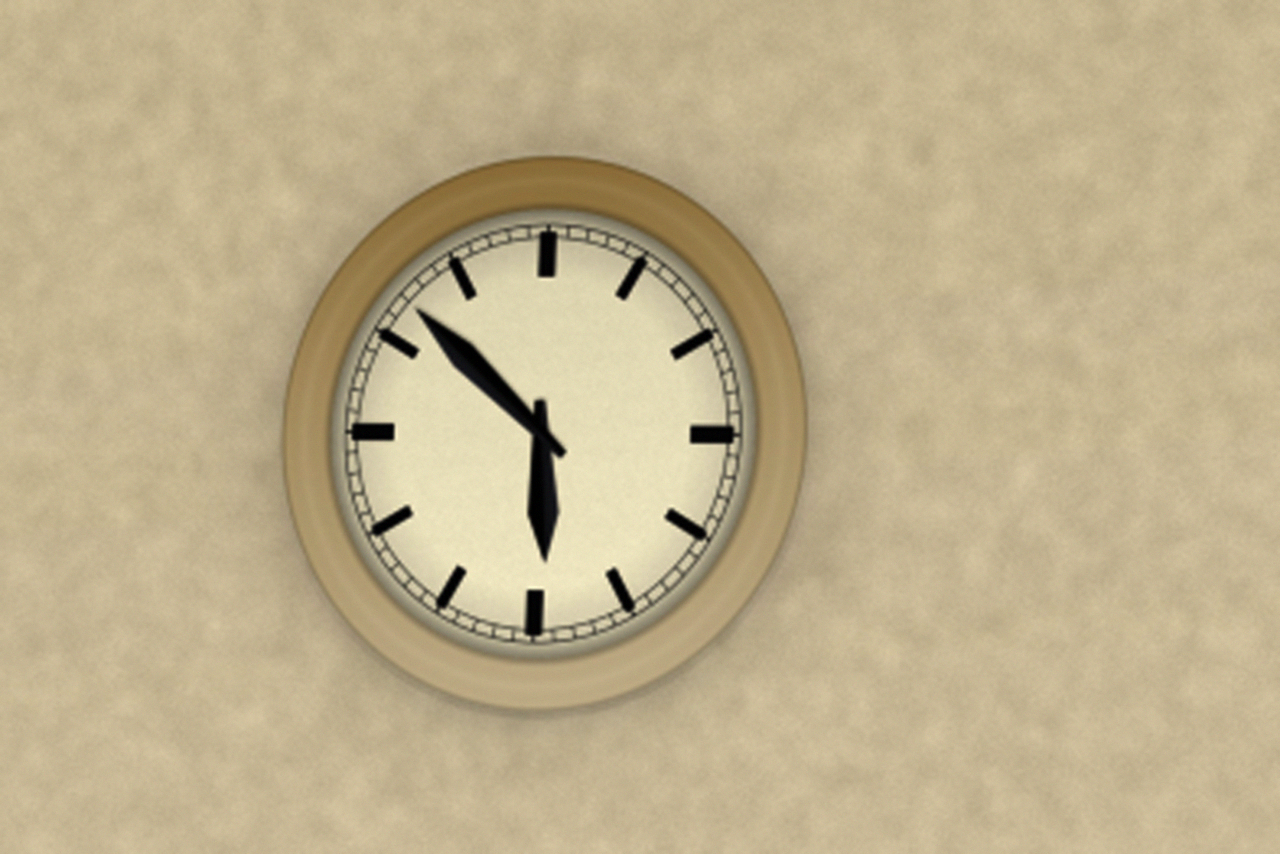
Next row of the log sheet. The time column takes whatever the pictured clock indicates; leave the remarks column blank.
5:52
